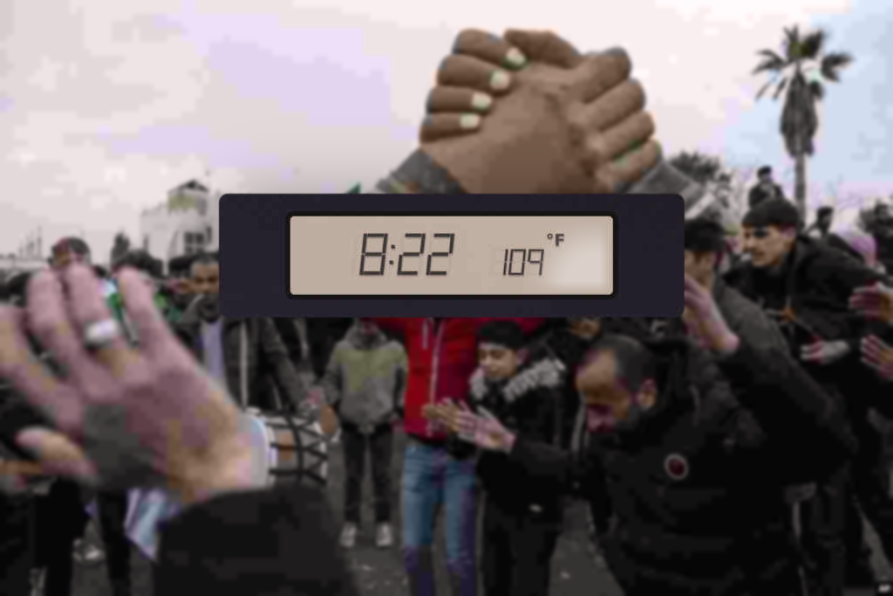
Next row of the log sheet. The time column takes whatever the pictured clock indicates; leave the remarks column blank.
8:22
